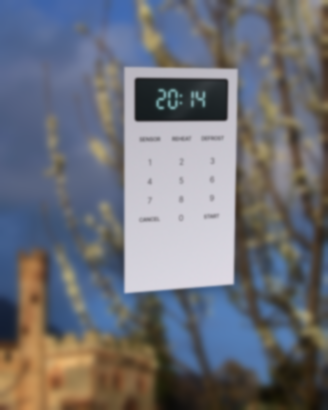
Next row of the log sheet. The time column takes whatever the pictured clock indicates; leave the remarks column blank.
20:14
